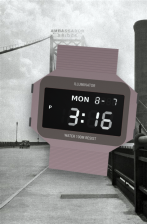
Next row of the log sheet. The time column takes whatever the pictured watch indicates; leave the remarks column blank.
3:16
